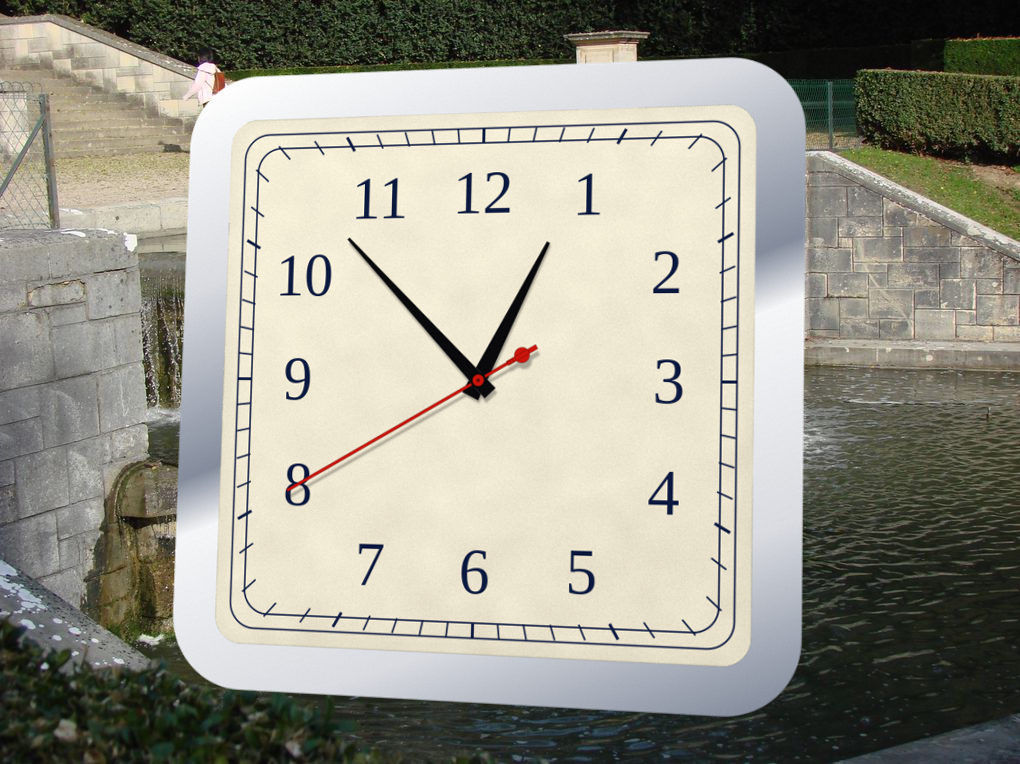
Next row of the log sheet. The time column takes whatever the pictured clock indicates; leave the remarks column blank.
12:52:40
